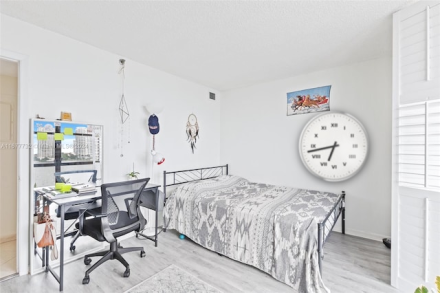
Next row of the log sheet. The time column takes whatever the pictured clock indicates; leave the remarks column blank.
6:43
